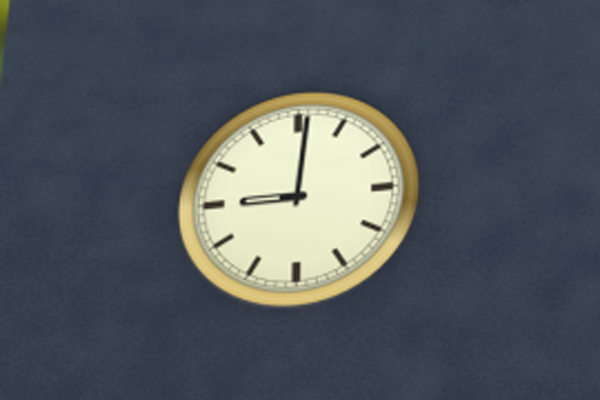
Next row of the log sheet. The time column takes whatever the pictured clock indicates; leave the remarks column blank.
9:01
